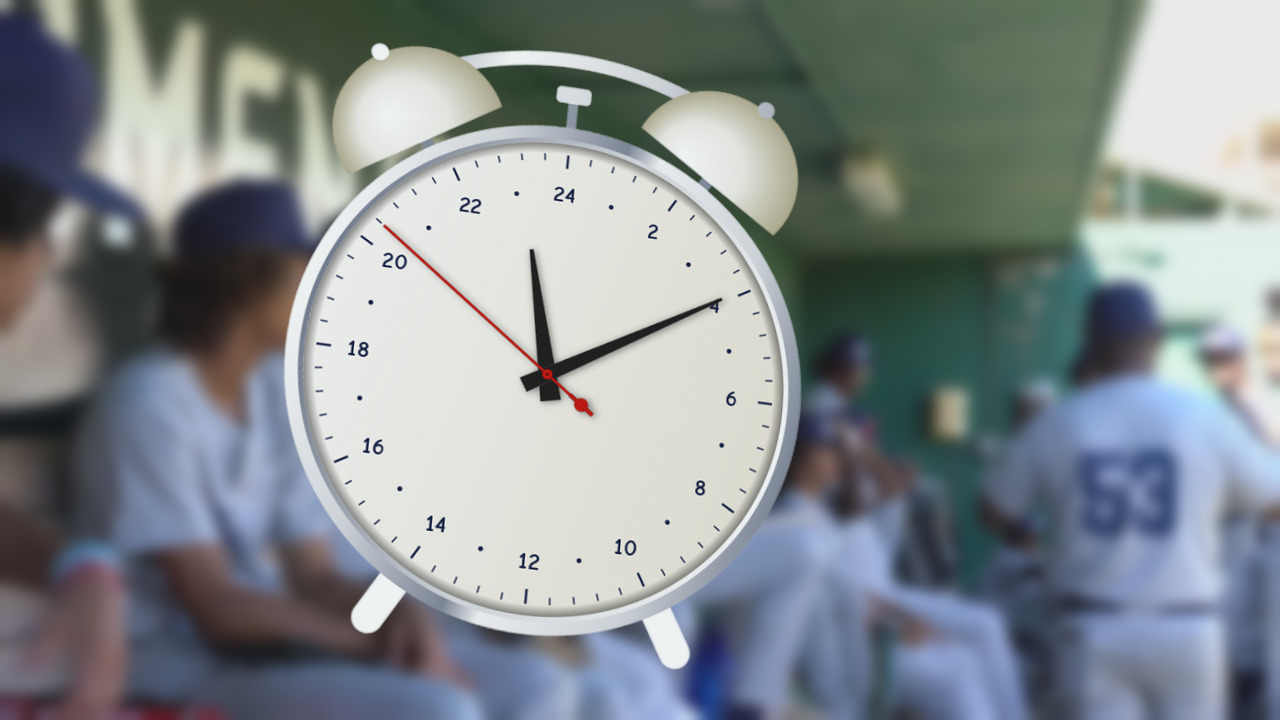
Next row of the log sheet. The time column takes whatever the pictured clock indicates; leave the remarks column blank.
23:09:51
